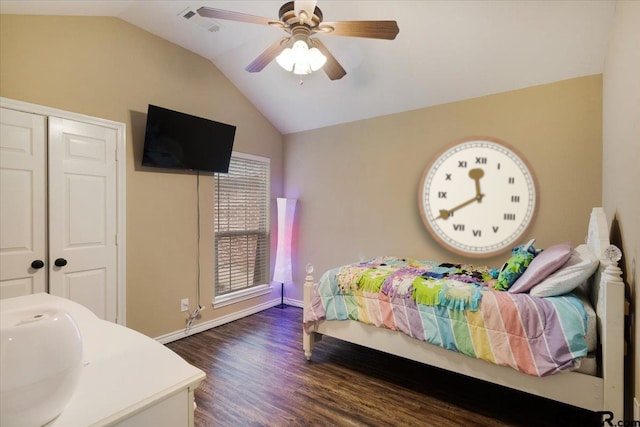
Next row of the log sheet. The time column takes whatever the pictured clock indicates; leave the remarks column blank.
11:40
